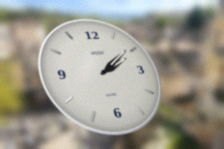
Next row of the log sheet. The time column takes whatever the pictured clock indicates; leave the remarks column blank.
2:09
